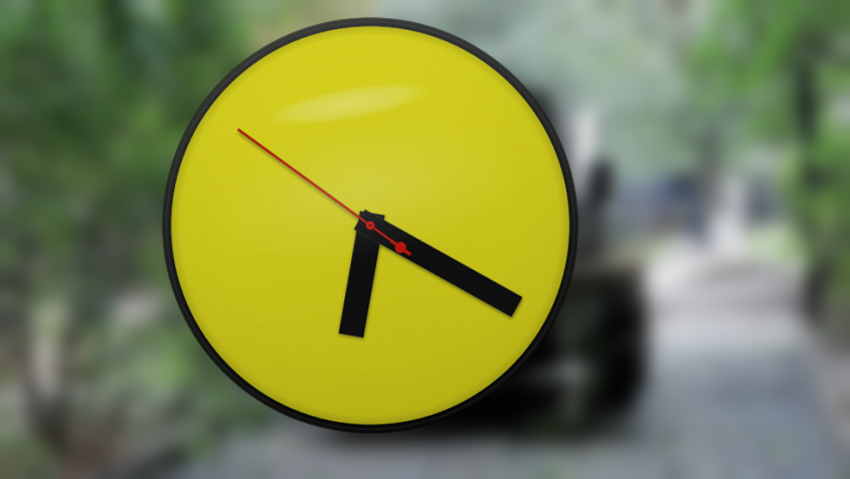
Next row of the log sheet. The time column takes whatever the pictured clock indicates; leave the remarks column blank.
6:19:51
